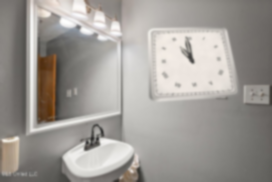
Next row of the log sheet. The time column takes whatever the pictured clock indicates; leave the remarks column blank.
10:59
